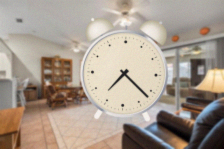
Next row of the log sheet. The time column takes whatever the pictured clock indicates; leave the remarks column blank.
7:22
